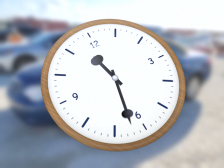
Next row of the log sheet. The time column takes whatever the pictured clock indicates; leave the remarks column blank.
11:32
